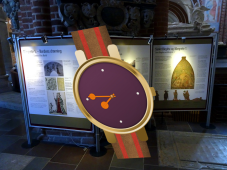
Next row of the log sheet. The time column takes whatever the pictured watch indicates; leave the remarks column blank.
7:46
